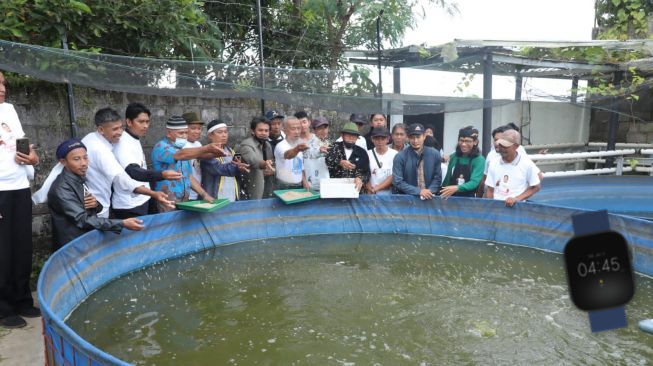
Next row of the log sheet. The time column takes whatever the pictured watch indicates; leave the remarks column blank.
4:45
